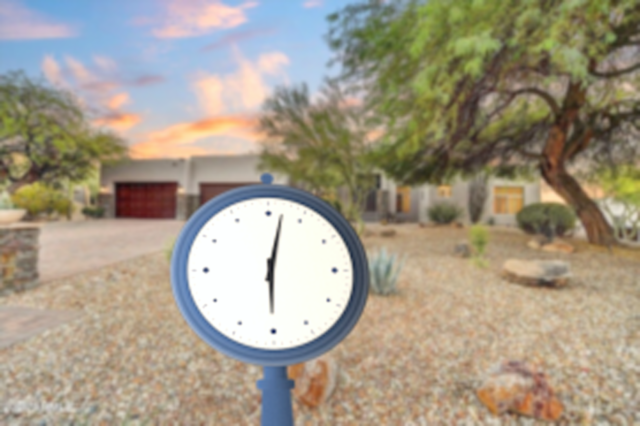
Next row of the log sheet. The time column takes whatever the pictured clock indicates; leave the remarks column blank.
6:02
